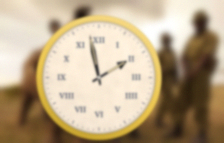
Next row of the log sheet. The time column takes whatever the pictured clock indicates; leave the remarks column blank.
1:58
